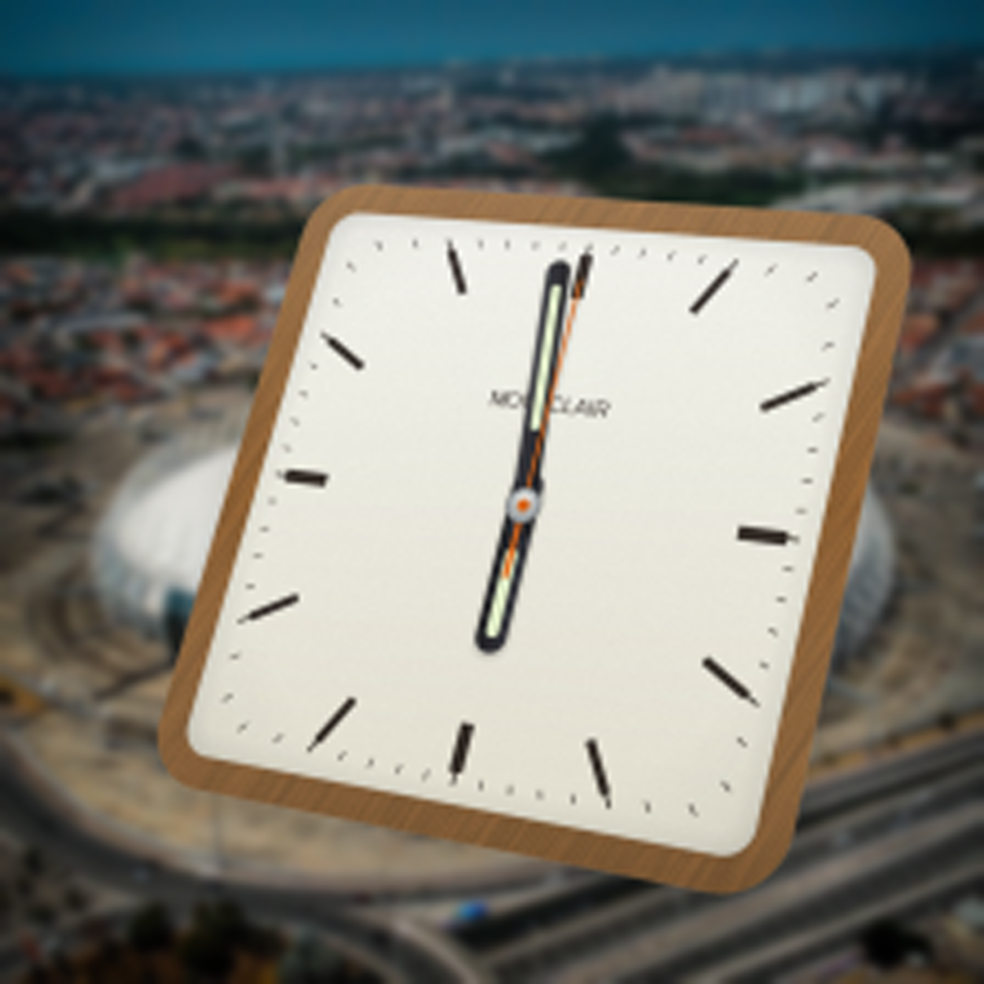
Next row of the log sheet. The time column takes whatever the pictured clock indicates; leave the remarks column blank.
5:59:00
